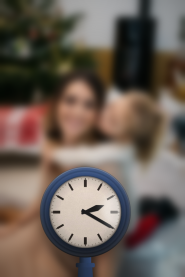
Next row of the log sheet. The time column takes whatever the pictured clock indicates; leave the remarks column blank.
2:20
